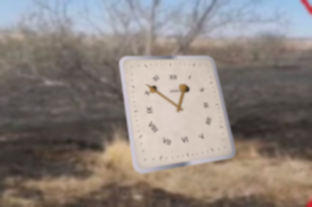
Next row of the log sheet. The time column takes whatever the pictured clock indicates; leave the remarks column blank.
12:52
